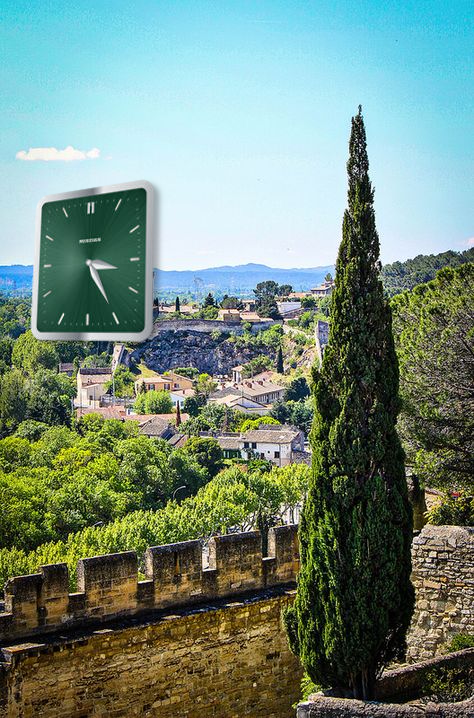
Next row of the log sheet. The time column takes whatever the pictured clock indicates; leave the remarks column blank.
3:25
